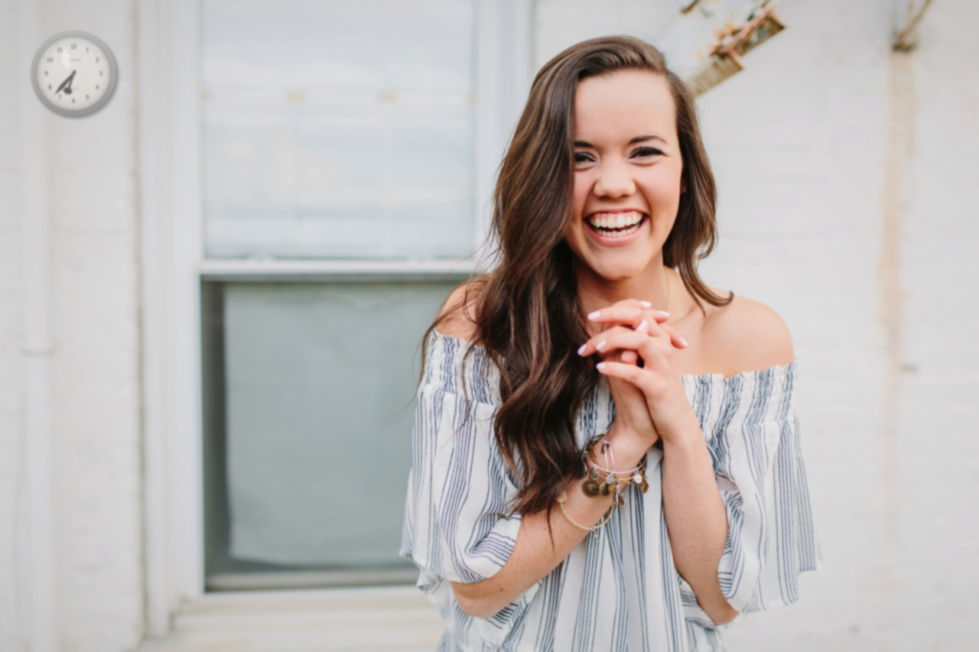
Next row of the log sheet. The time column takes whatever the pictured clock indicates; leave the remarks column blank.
6:37
